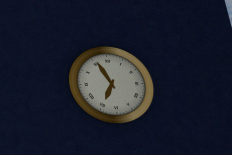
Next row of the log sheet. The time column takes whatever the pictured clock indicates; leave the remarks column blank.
6:56
